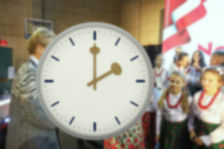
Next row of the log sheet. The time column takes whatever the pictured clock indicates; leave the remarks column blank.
2:00
